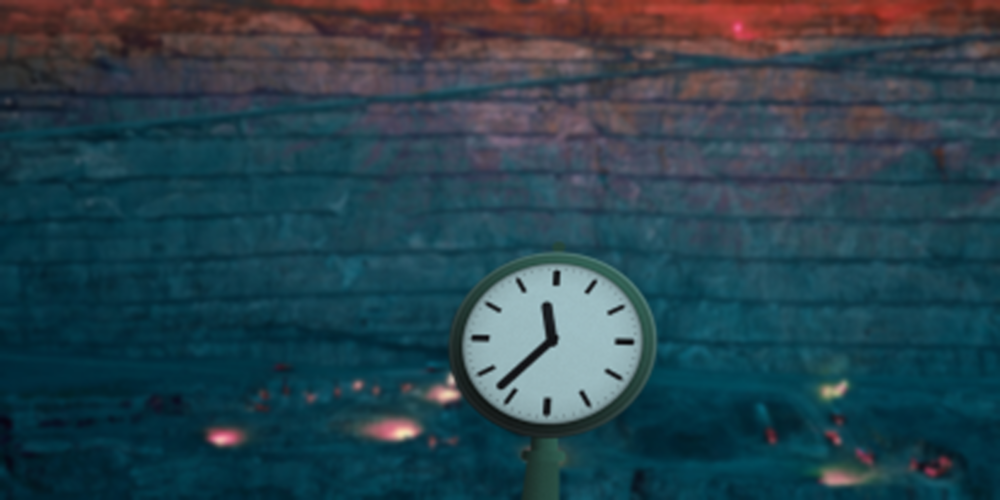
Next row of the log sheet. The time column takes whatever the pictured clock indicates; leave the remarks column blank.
11:37
